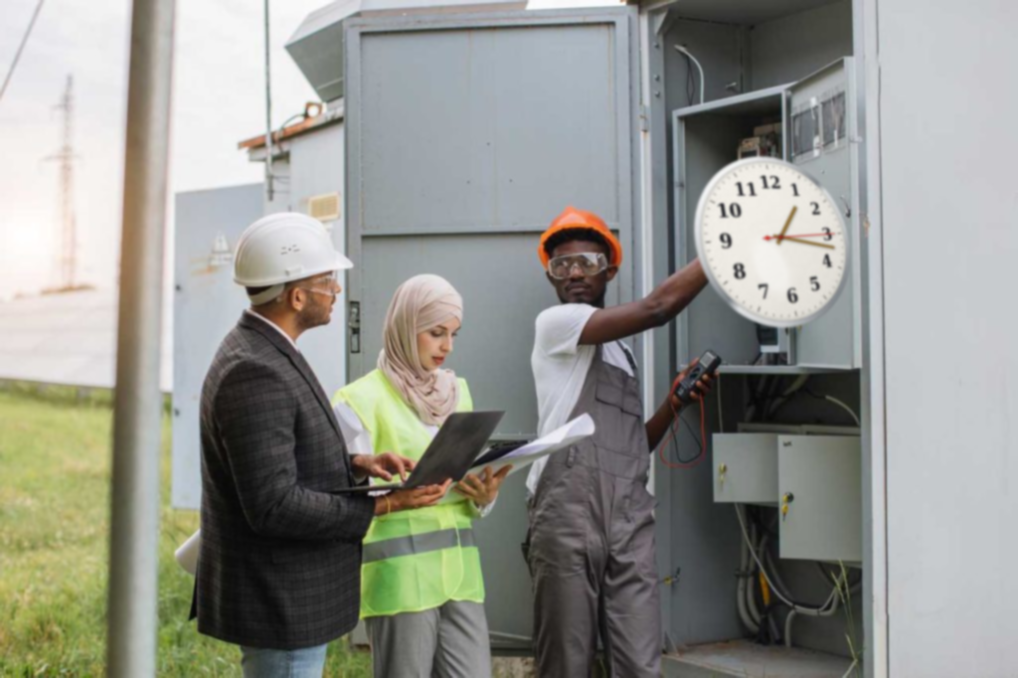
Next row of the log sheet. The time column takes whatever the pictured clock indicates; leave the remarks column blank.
1:17:15
